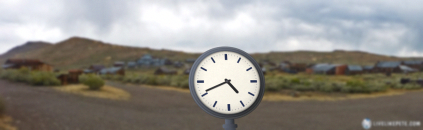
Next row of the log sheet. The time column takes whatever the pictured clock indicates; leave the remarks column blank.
4:41
